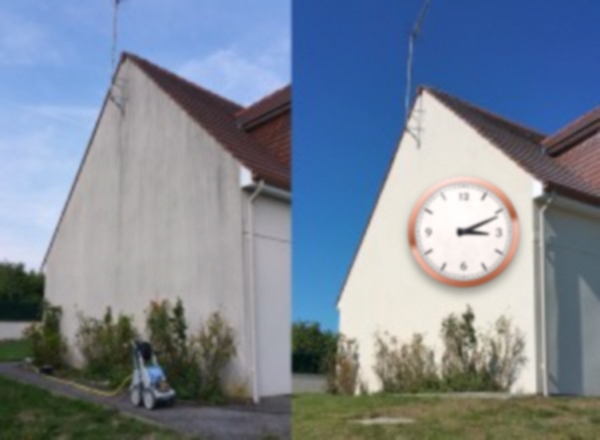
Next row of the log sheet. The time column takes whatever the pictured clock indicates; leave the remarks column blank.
3:11
